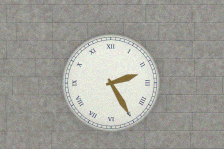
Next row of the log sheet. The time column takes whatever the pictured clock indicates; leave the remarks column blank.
2:25
